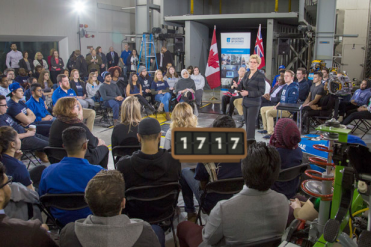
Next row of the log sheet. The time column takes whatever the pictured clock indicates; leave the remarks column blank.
17:17
